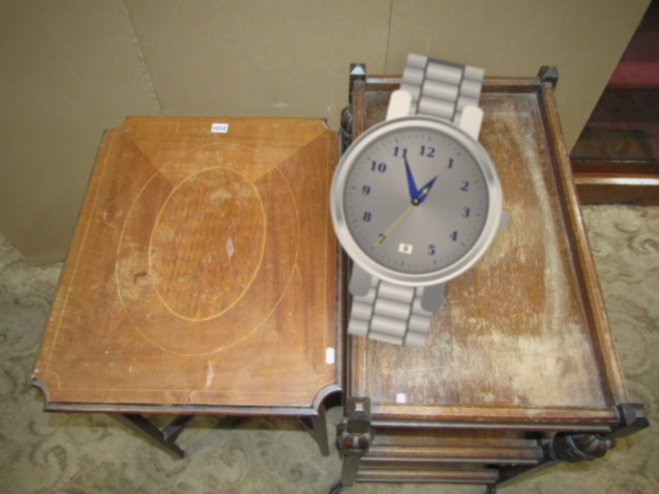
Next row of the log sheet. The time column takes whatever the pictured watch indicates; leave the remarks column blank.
12:55:35
